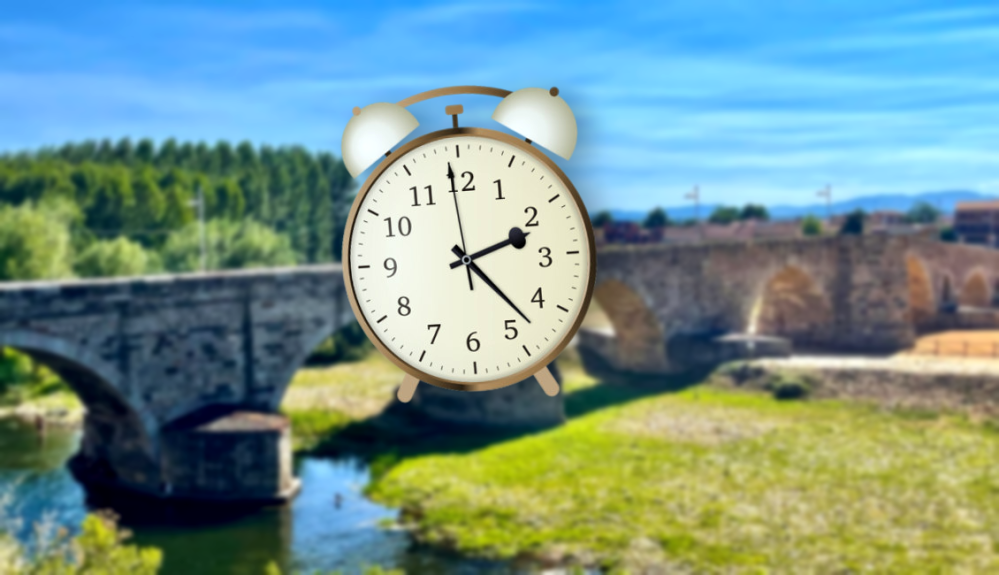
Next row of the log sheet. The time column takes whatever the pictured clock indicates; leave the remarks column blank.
2:22:59
